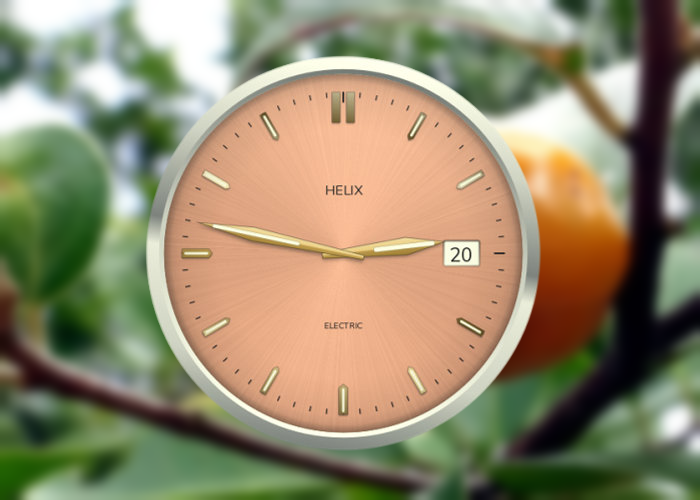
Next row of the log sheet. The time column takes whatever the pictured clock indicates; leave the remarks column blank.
2:47
